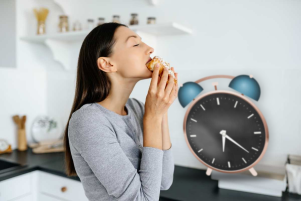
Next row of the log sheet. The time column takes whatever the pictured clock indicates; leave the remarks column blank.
6:22
